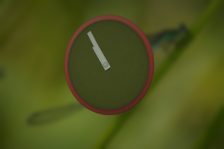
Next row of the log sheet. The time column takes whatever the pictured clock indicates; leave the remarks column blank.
10:55
